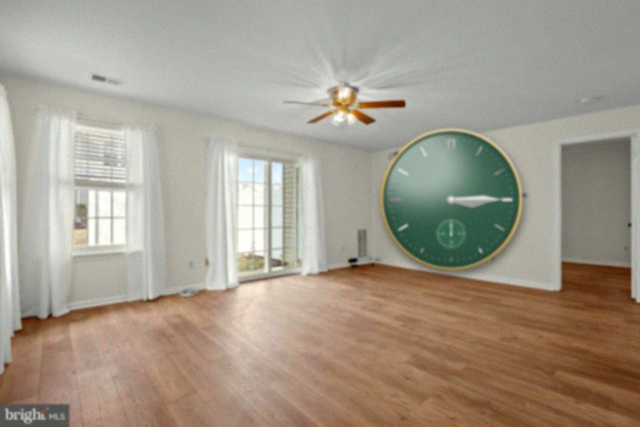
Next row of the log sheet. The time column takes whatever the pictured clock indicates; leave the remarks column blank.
3:15
